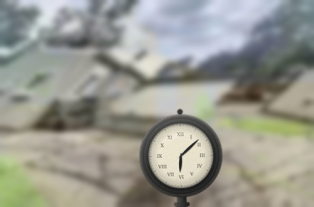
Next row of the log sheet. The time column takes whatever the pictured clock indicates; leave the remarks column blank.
6:08
